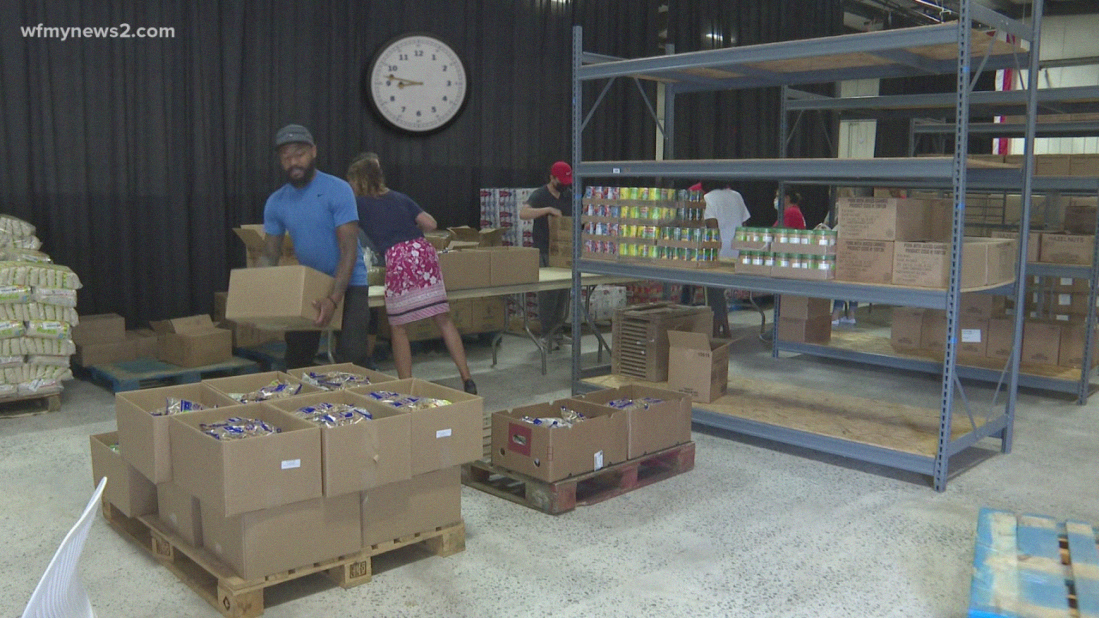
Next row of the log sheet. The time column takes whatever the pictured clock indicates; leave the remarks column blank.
8:47
